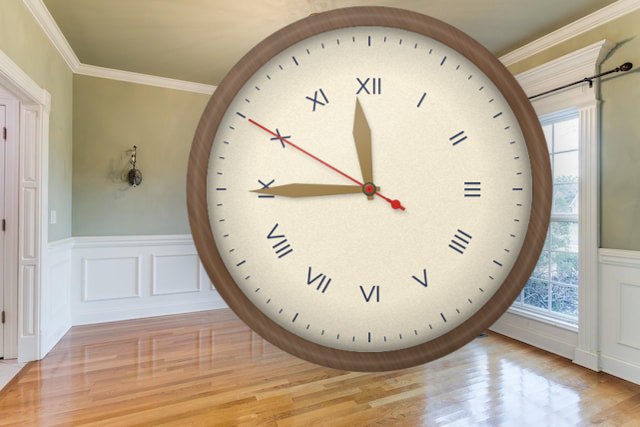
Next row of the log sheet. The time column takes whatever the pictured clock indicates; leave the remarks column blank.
11:44:50
